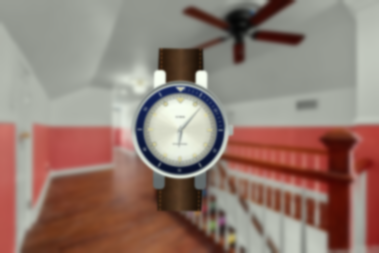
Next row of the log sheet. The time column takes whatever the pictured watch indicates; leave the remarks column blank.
6:07
